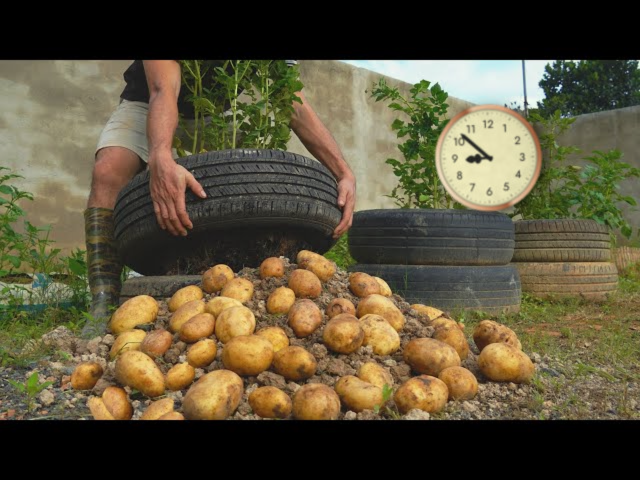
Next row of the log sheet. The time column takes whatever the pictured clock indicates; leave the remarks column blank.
8:52
